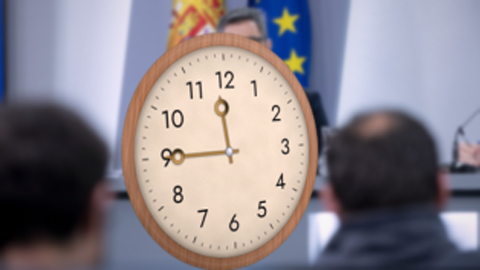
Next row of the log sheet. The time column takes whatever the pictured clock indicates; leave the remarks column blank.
11:45
